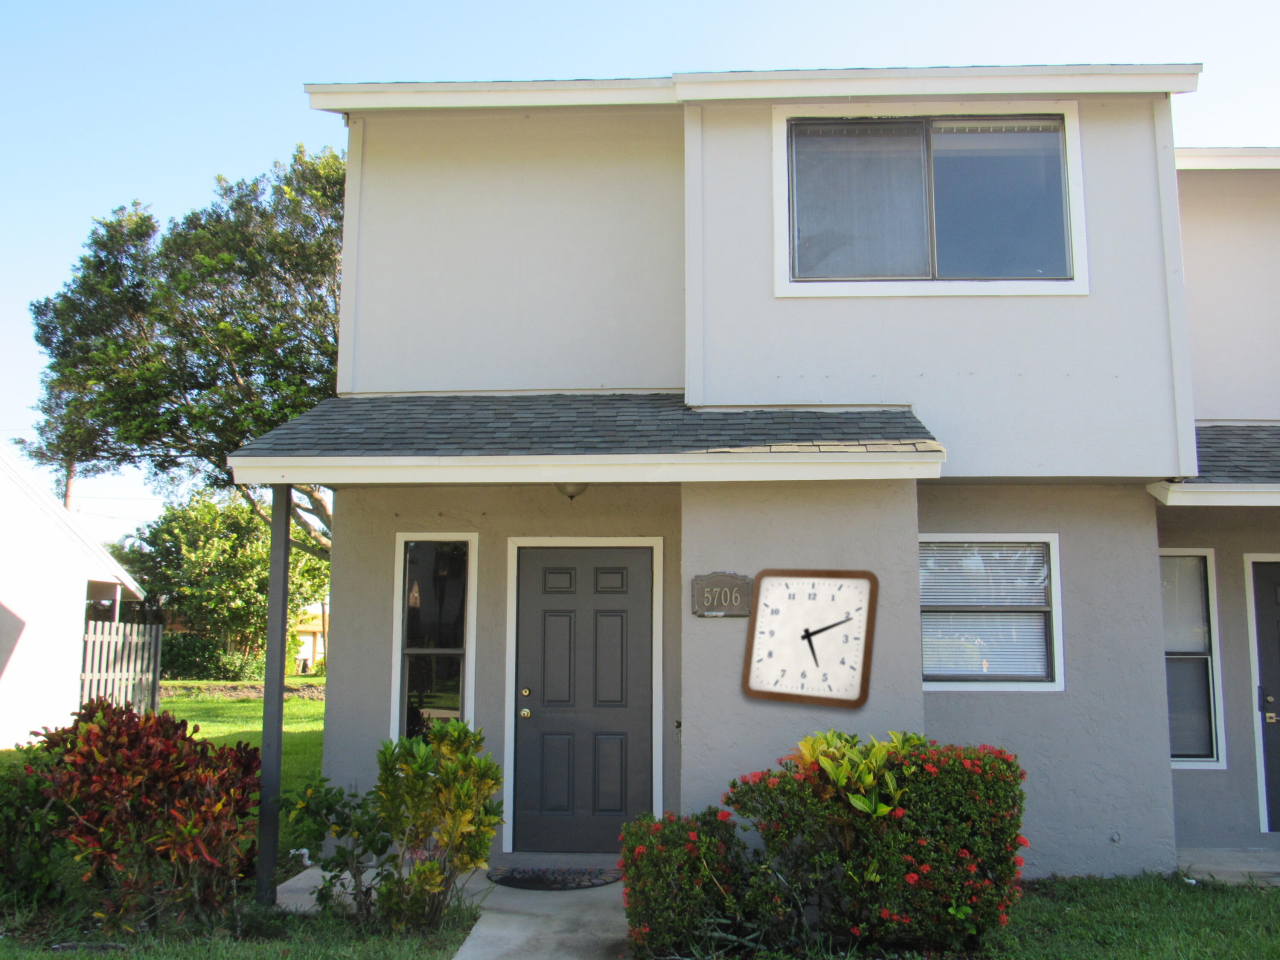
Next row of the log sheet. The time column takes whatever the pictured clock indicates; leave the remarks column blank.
5:11
